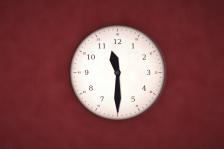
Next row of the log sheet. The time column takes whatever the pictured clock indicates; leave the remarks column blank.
11:30
